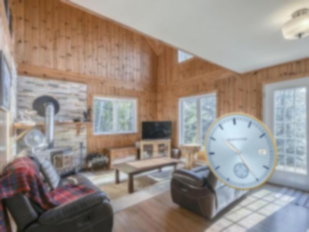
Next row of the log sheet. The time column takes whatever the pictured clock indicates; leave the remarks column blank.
10:25
